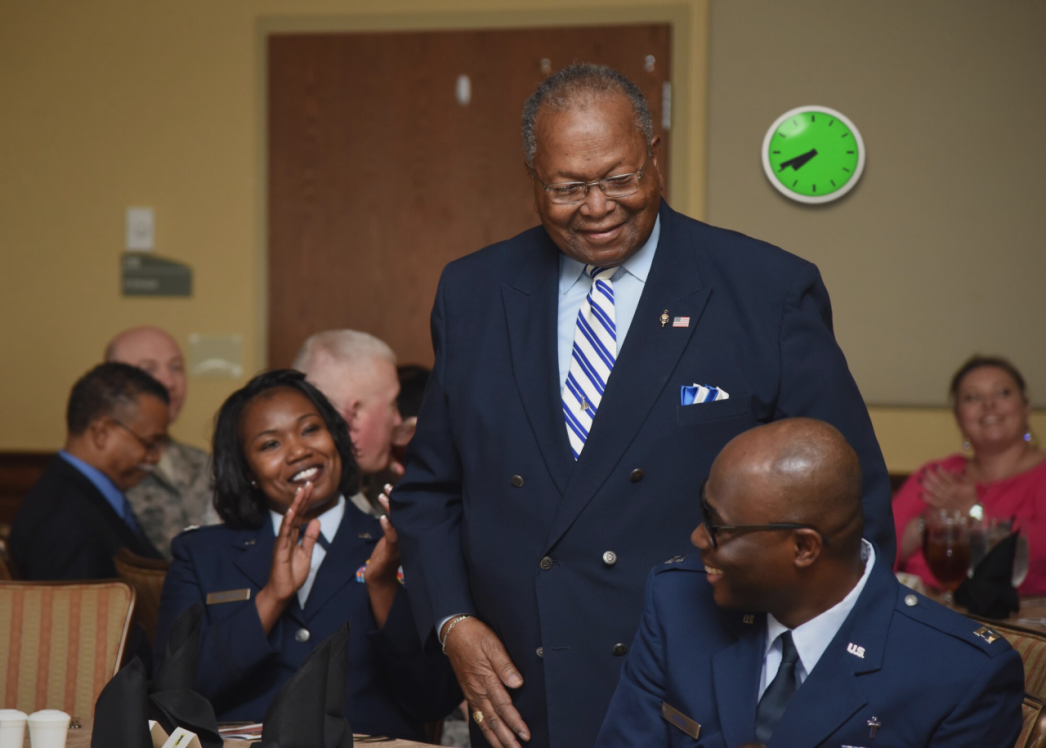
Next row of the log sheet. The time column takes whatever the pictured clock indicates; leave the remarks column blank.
7:41
